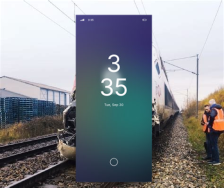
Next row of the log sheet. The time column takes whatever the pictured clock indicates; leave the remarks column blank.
3:35
